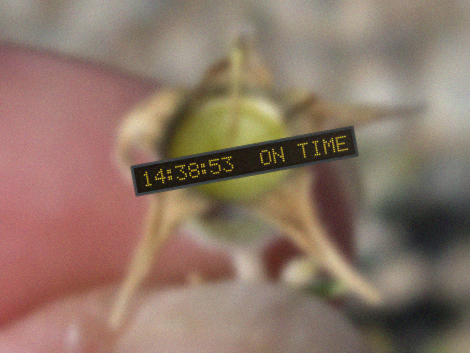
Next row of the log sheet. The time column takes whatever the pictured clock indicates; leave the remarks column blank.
14:38:53
